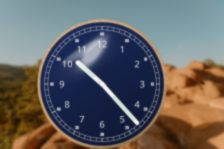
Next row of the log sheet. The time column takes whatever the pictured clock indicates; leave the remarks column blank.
10:23
